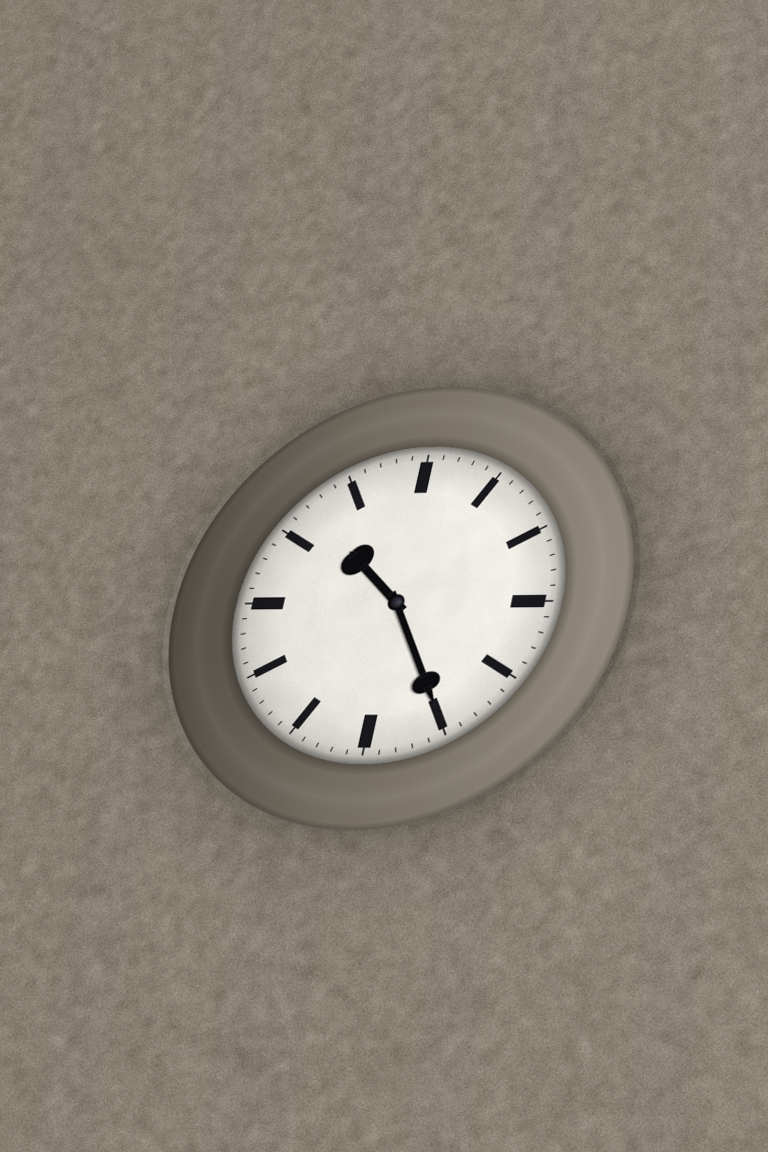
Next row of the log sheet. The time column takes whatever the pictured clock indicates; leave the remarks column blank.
10:25
